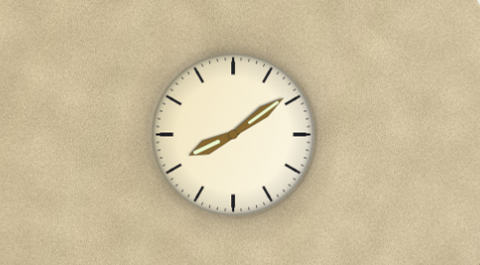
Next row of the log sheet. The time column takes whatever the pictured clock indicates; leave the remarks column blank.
8:09
